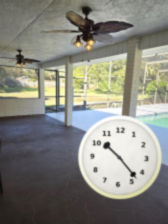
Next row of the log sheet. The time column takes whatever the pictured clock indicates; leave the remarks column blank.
10:23
